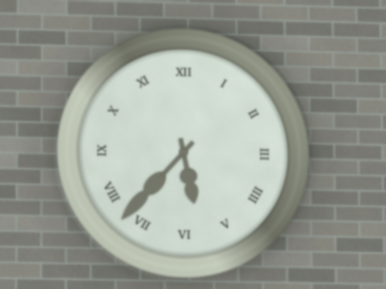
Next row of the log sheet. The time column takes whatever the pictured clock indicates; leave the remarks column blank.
5:37
